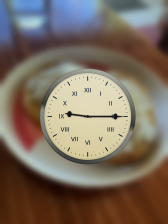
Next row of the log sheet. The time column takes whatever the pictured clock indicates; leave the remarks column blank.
9:15
